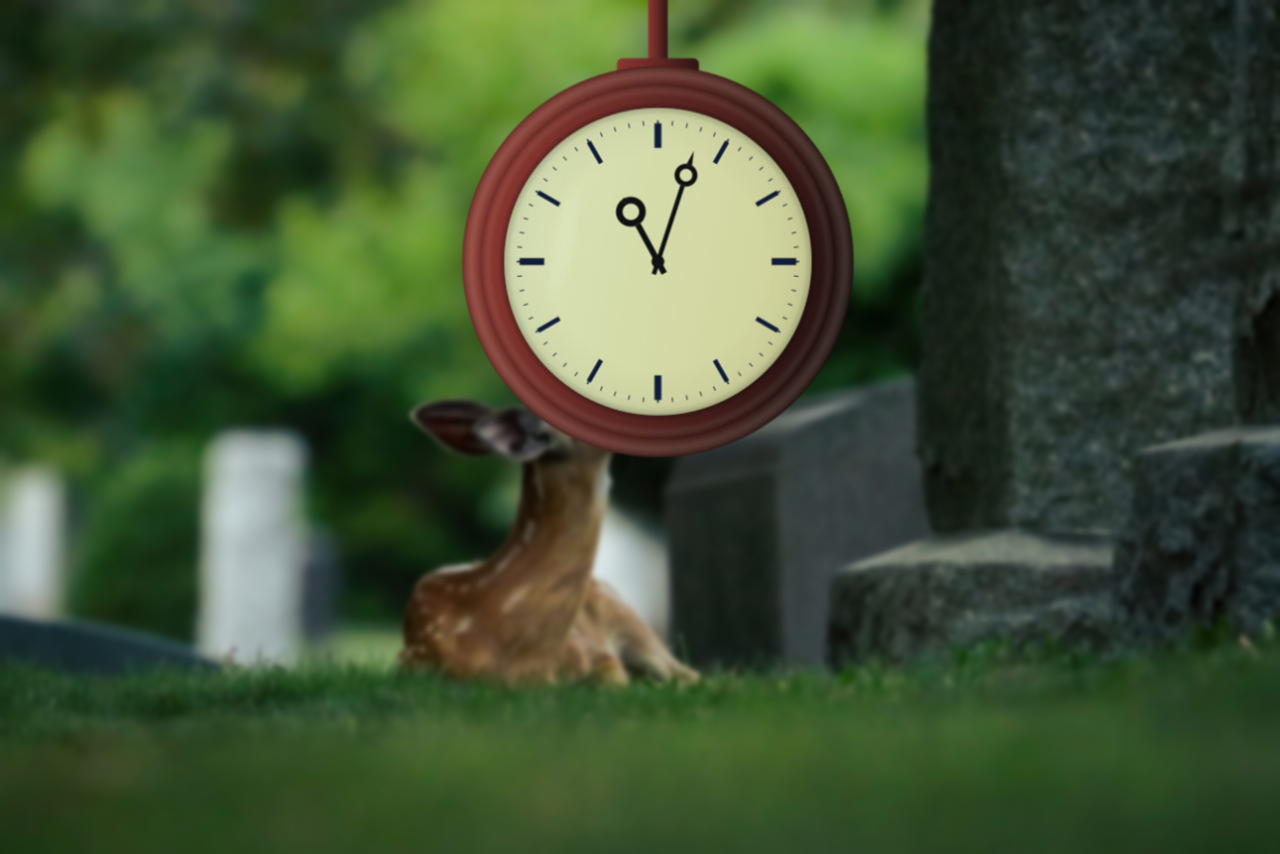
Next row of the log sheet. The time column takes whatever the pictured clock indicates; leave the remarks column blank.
11:03
